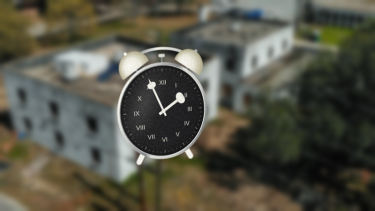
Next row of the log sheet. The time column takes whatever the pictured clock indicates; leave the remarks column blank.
1:56
